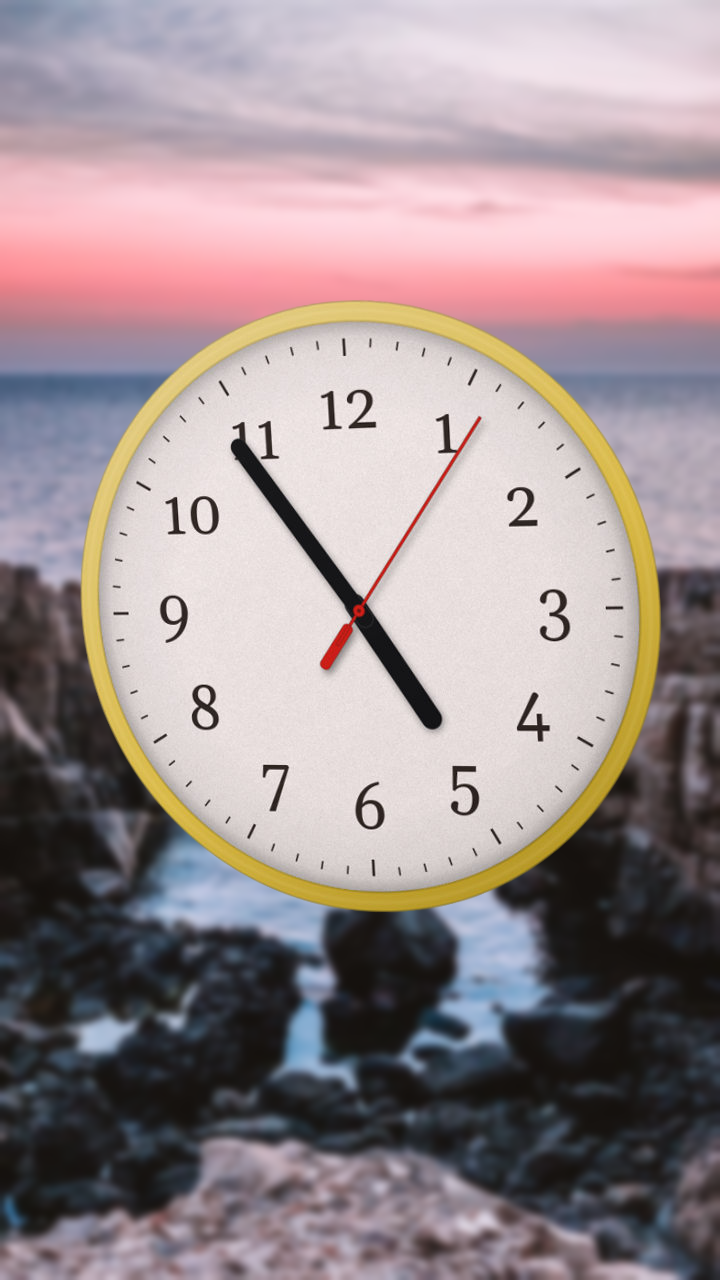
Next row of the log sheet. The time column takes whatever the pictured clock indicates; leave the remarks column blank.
4:54:06
